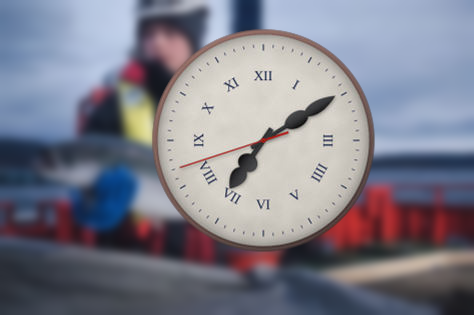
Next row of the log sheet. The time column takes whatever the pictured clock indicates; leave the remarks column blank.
7:09:42
